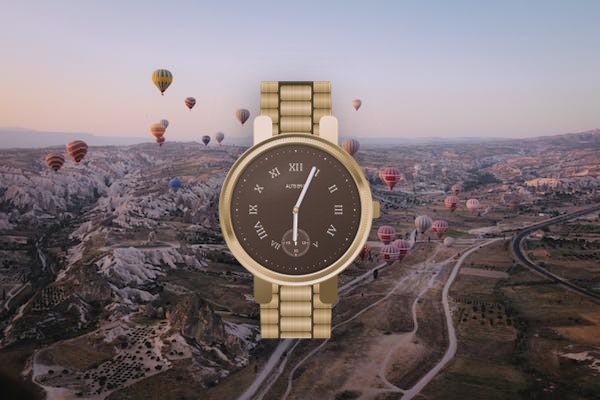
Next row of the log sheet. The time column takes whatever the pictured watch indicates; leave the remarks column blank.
6:04
